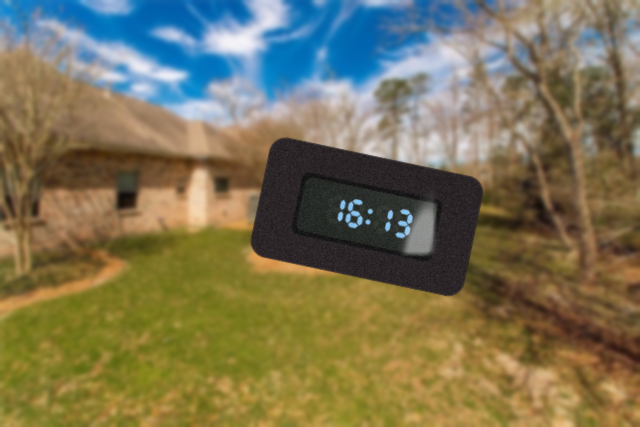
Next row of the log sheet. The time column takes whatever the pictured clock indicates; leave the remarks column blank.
16:13
